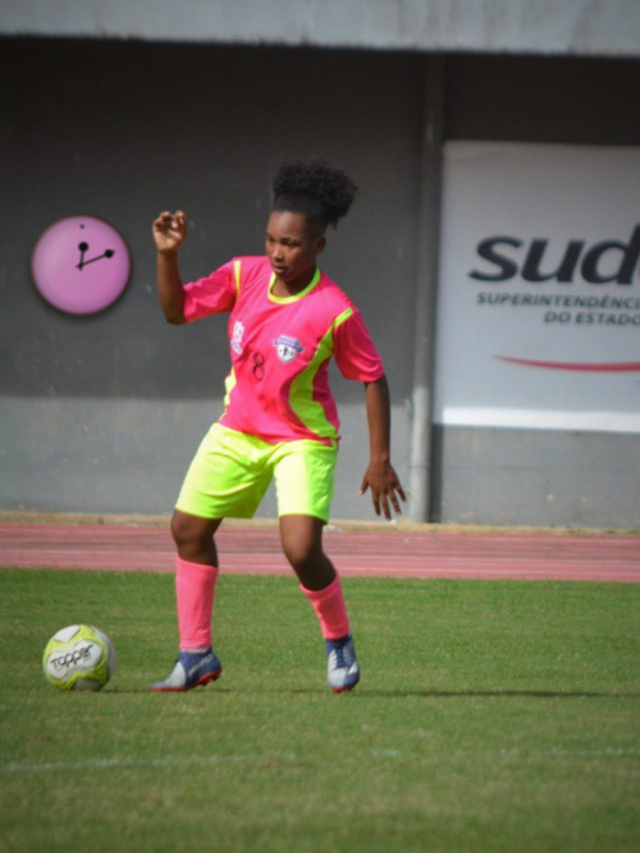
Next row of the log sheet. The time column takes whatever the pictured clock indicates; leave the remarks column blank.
12:11
